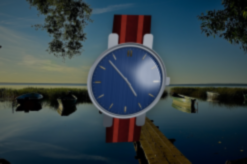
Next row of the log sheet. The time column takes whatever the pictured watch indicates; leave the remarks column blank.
4:53
